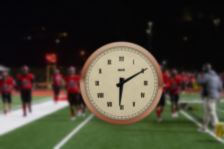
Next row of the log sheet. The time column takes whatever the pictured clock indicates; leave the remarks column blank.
6:10
